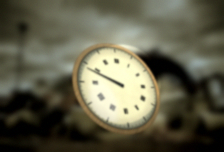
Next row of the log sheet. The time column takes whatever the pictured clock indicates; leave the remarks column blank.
9:49
